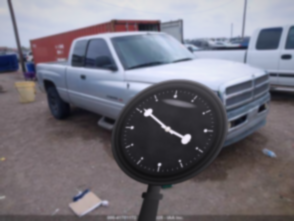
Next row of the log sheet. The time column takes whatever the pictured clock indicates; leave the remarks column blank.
3:51
